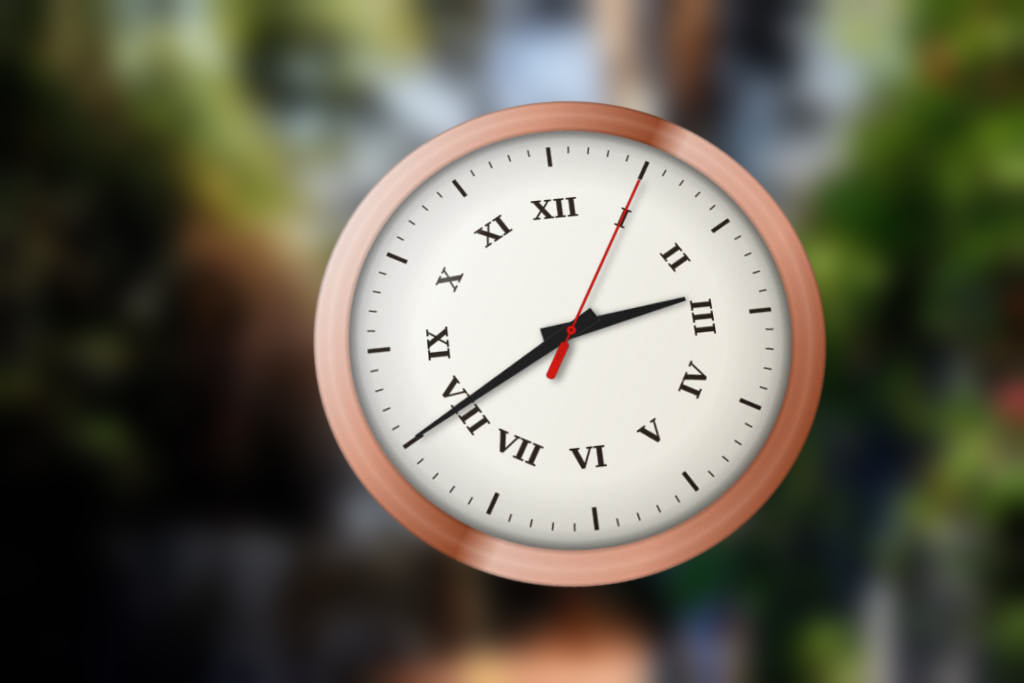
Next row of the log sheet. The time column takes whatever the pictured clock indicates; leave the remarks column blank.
2:40:05
